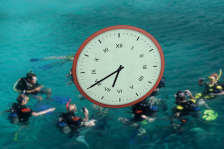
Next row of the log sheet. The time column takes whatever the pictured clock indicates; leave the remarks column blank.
6:40
